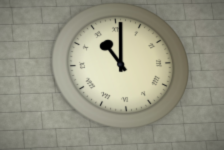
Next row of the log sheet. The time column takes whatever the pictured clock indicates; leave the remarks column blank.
11:01
